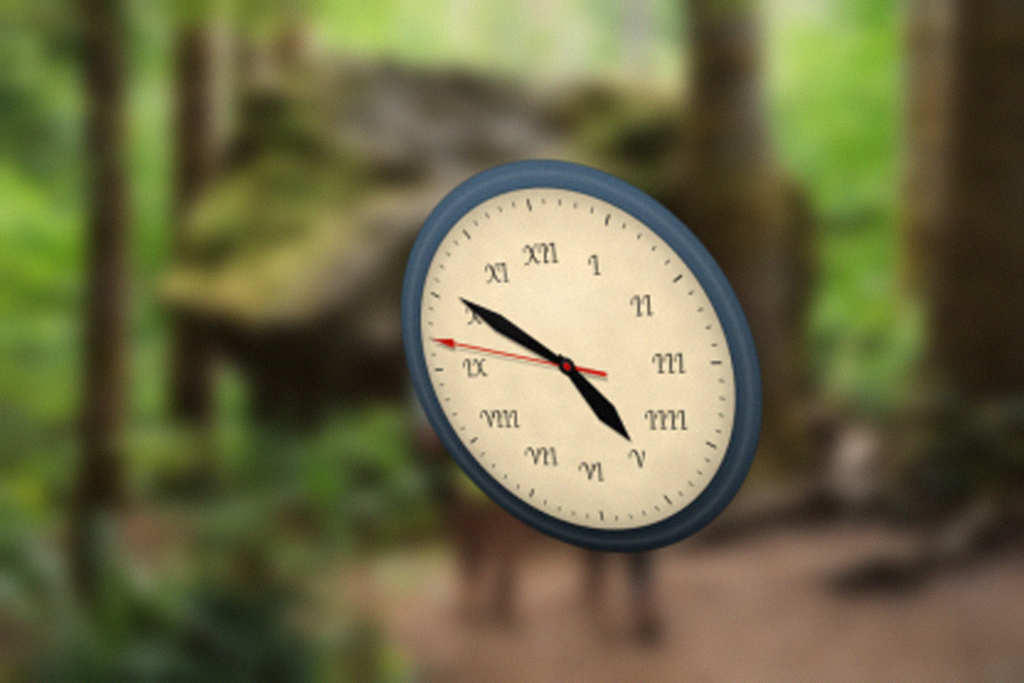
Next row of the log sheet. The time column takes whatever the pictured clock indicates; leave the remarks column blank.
4:50:47
